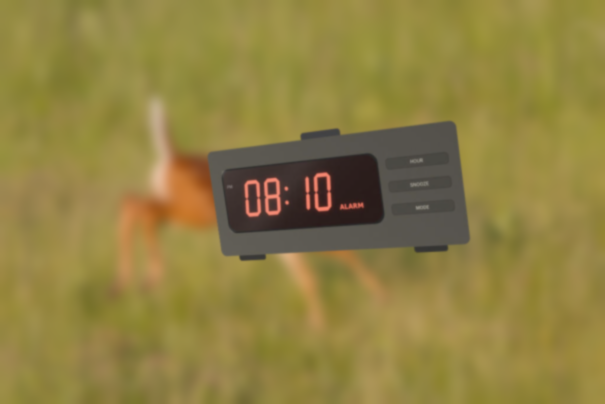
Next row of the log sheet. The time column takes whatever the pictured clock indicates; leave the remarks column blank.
8:10
